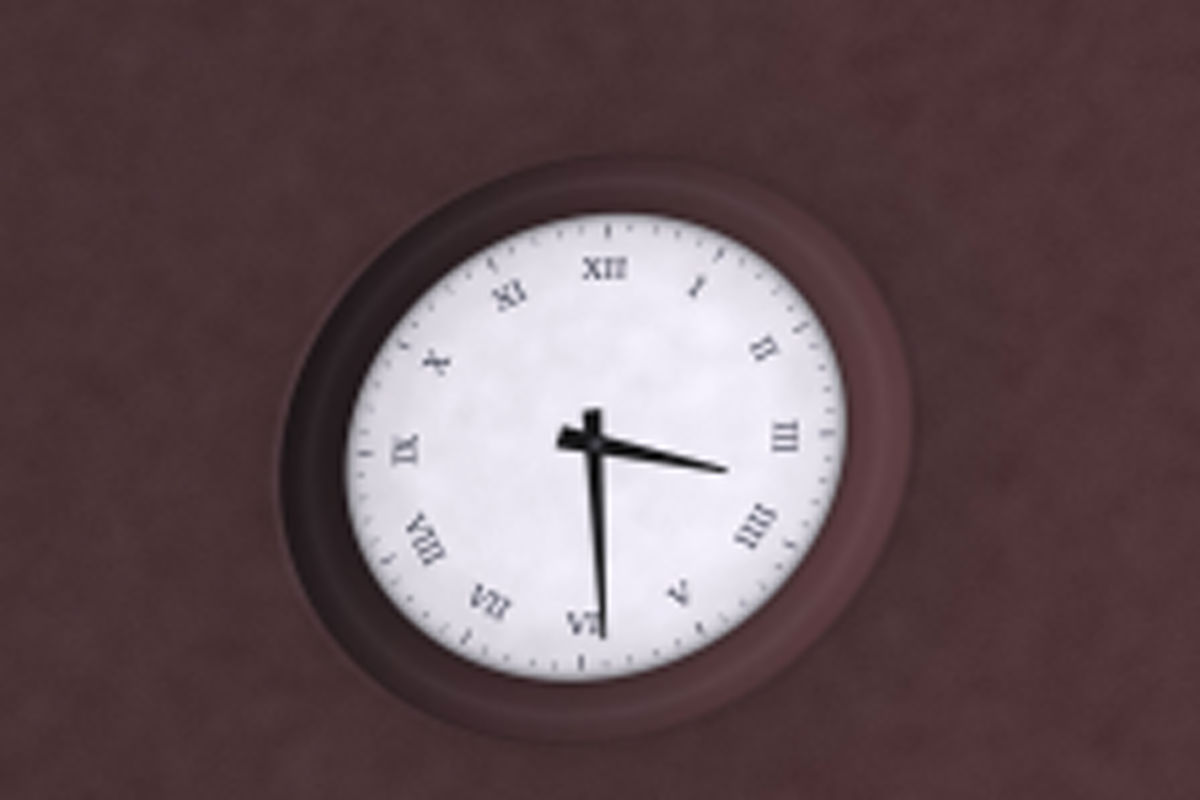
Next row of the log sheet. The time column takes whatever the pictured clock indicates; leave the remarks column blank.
3:29
